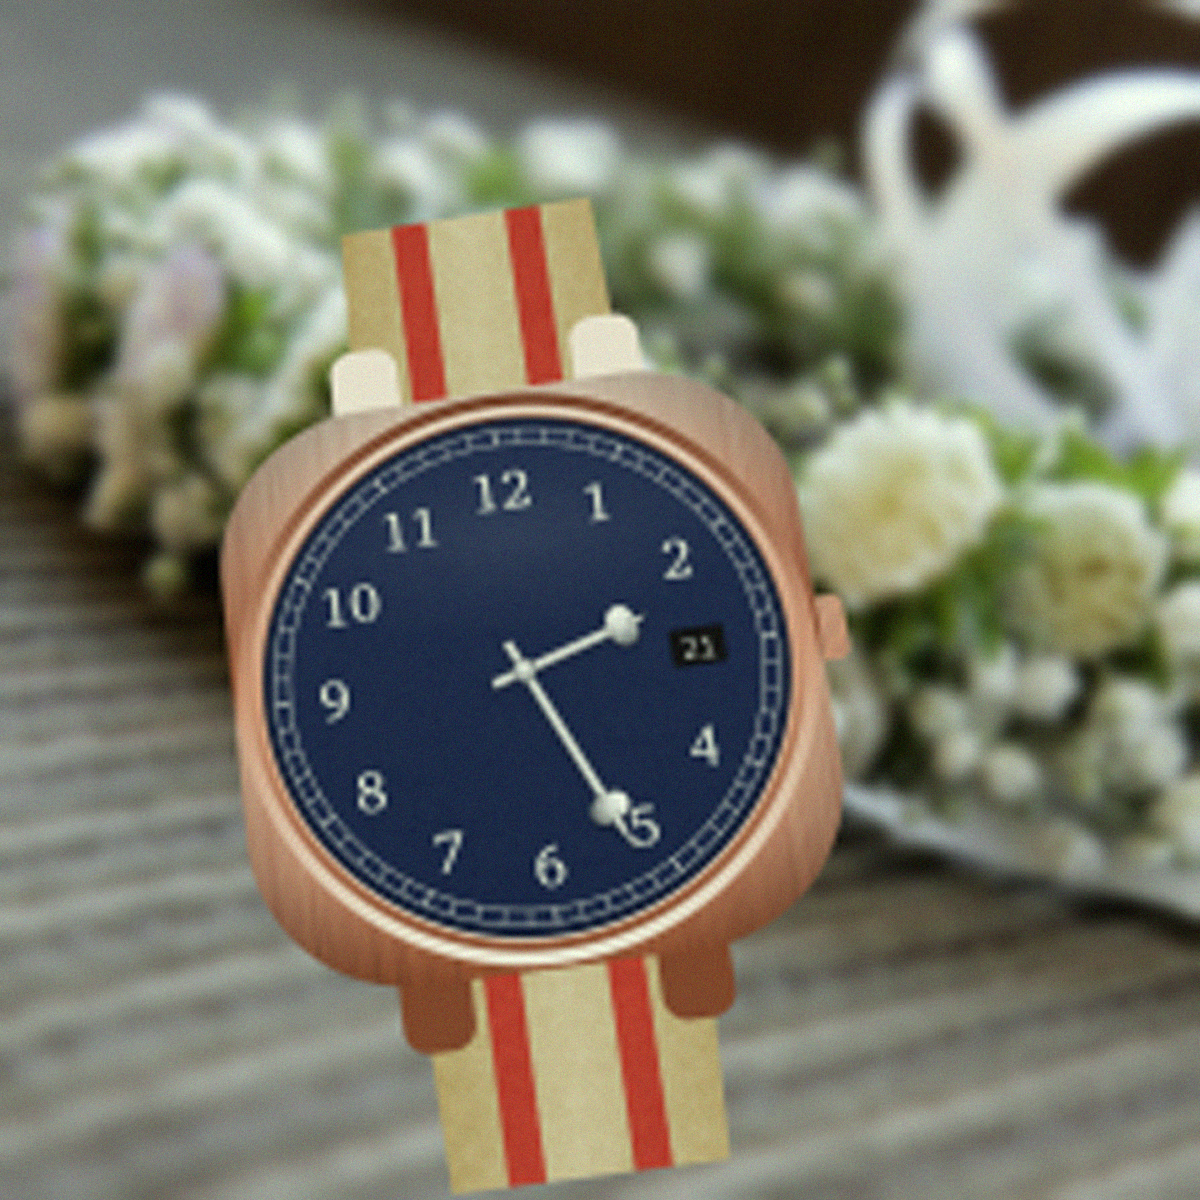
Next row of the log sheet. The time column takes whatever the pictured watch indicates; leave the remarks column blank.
2:26
